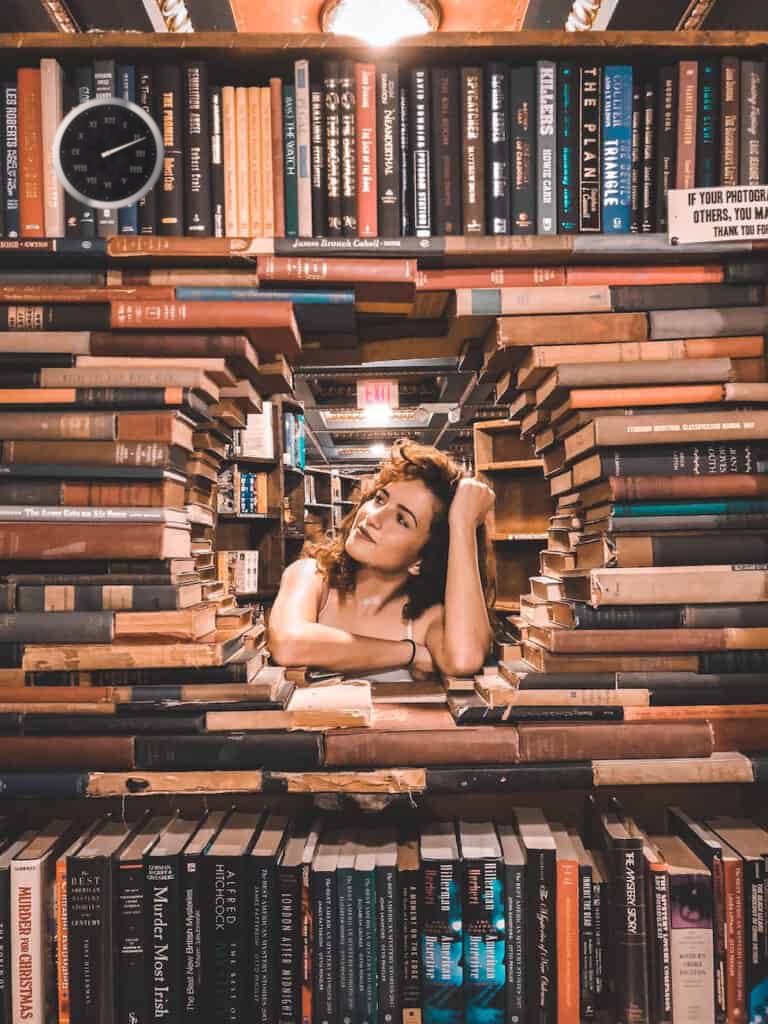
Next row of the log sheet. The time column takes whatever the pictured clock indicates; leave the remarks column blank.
2:11
